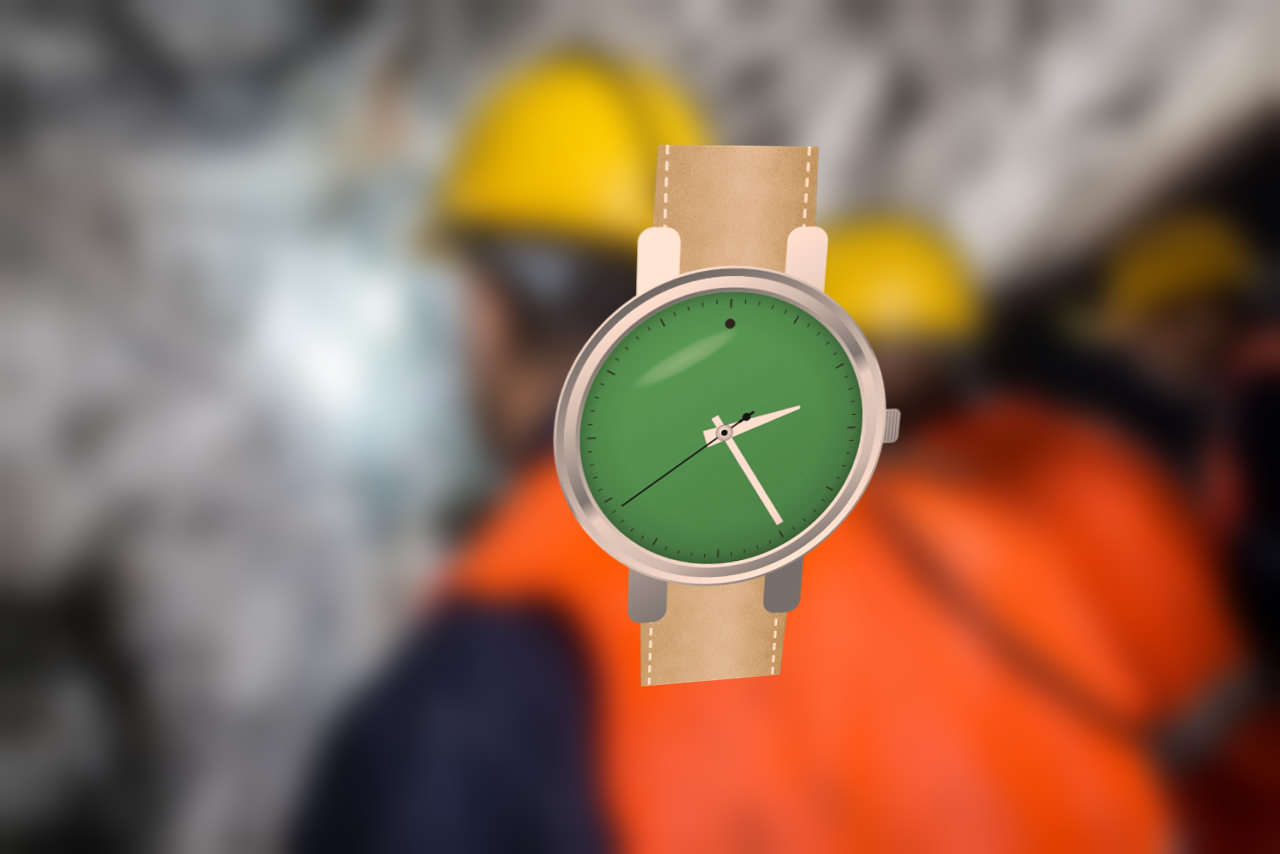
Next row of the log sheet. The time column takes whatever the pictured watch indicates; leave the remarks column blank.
2:24:39
